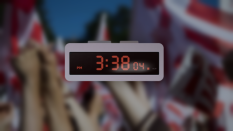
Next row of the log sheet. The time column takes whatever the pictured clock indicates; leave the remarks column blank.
3:38:04
